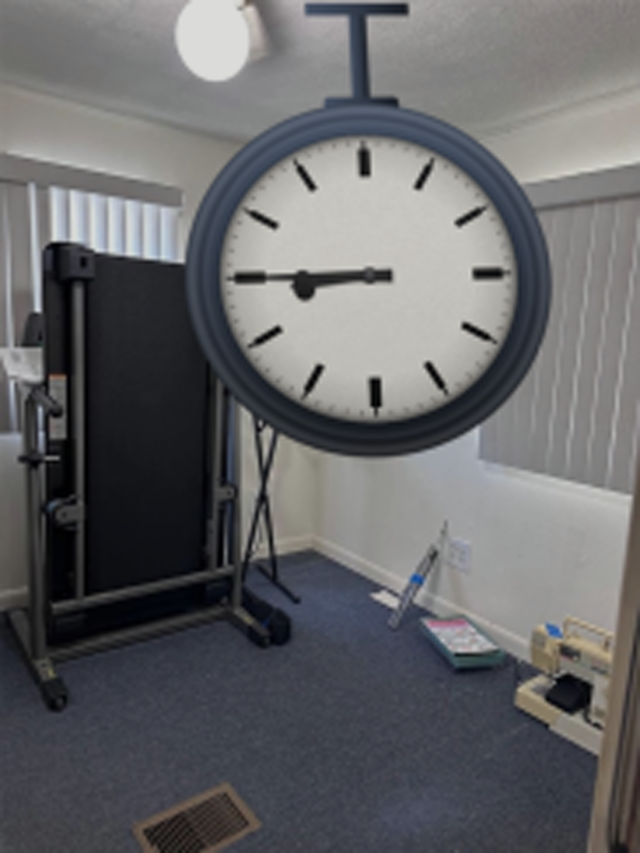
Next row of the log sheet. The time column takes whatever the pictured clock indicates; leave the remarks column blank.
8:45
